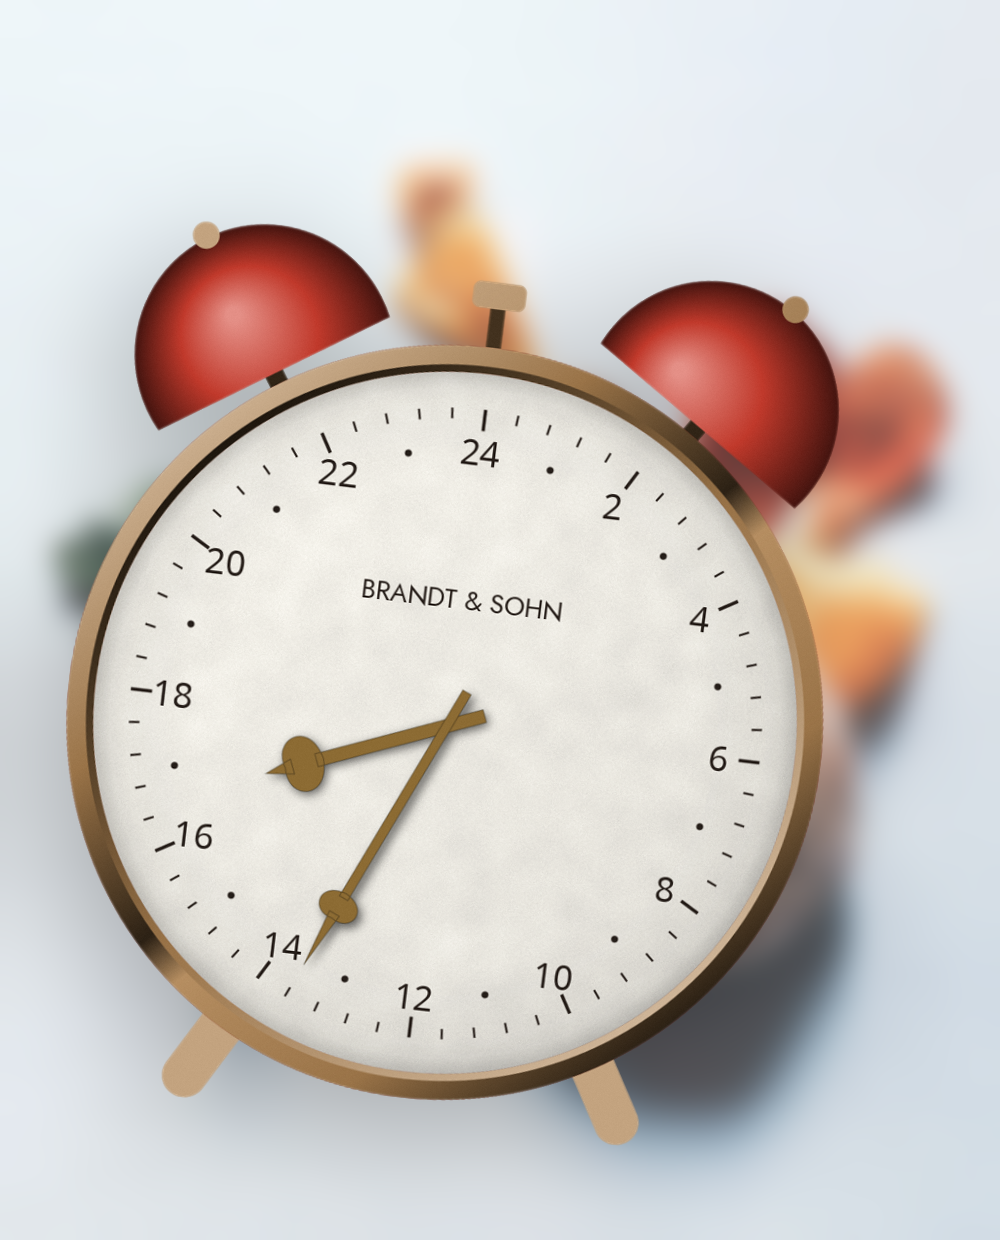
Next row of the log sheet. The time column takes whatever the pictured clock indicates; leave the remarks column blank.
16:34
